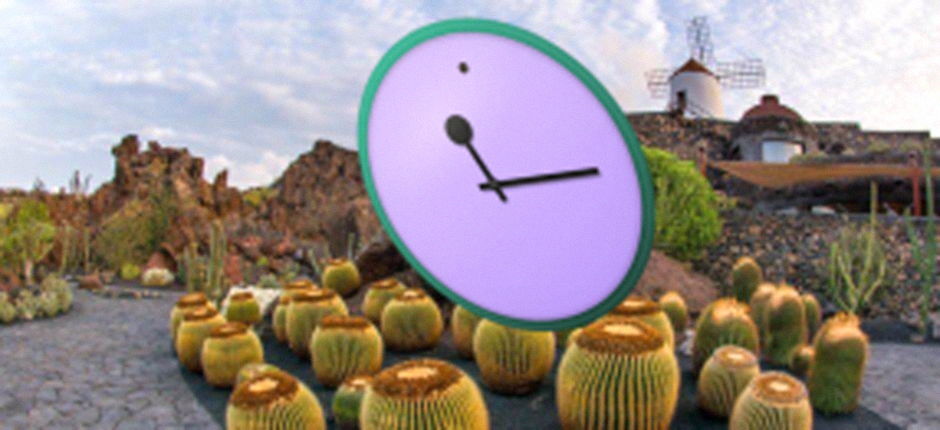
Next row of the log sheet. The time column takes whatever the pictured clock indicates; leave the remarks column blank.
11:14
